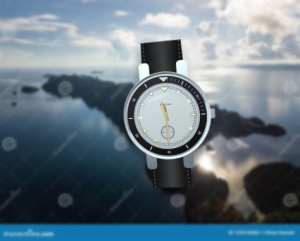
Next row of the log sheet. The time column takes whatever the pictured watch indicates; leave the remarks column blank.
11:30
